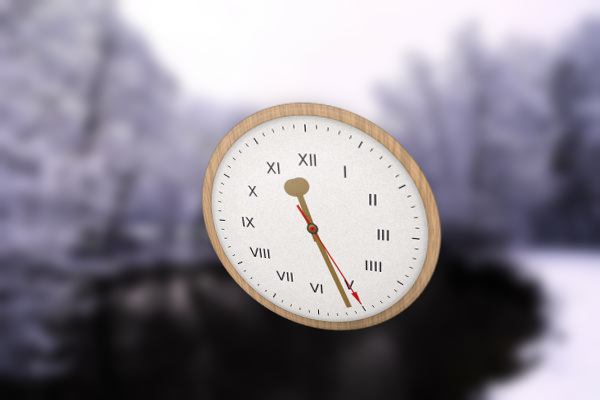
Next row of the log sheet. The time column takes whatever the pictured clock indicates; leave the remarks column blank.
11:26:25
